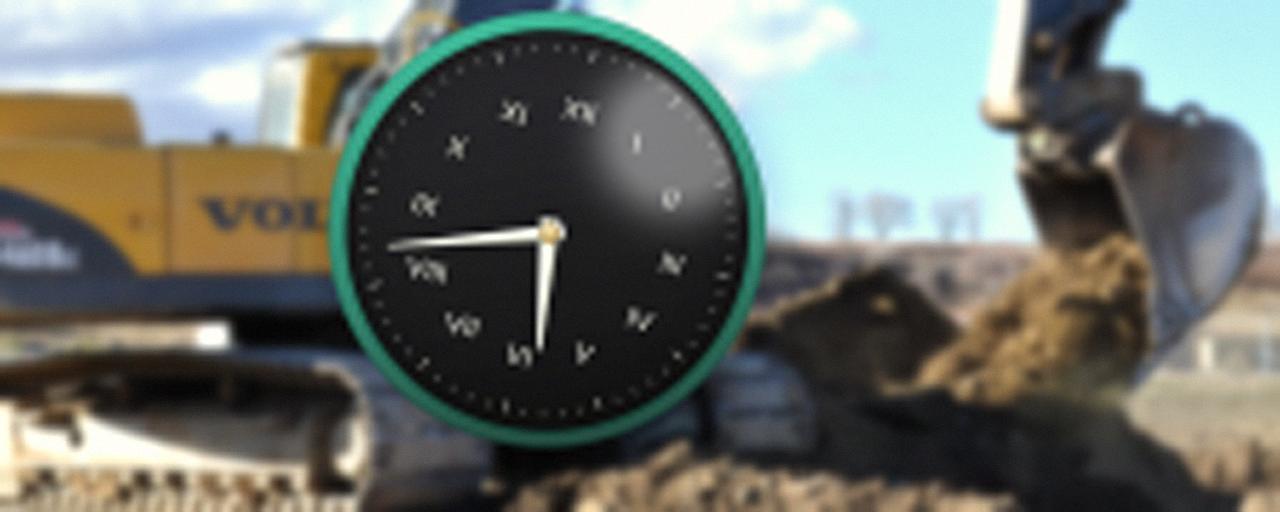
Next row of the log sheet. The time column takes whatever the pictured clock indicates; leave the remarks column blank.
5:42
